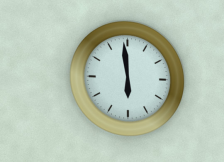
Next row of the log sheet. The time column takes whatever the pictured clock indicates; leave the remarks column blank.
5:59
